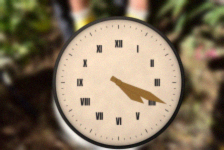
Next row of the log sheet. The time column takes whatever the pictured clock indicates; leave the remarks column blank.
4:19
